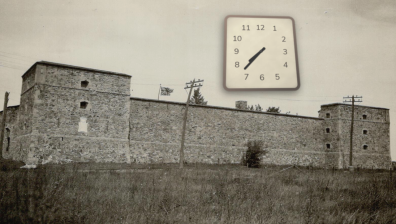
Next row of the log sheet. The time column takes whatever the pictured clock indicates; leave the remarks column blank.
7:37
